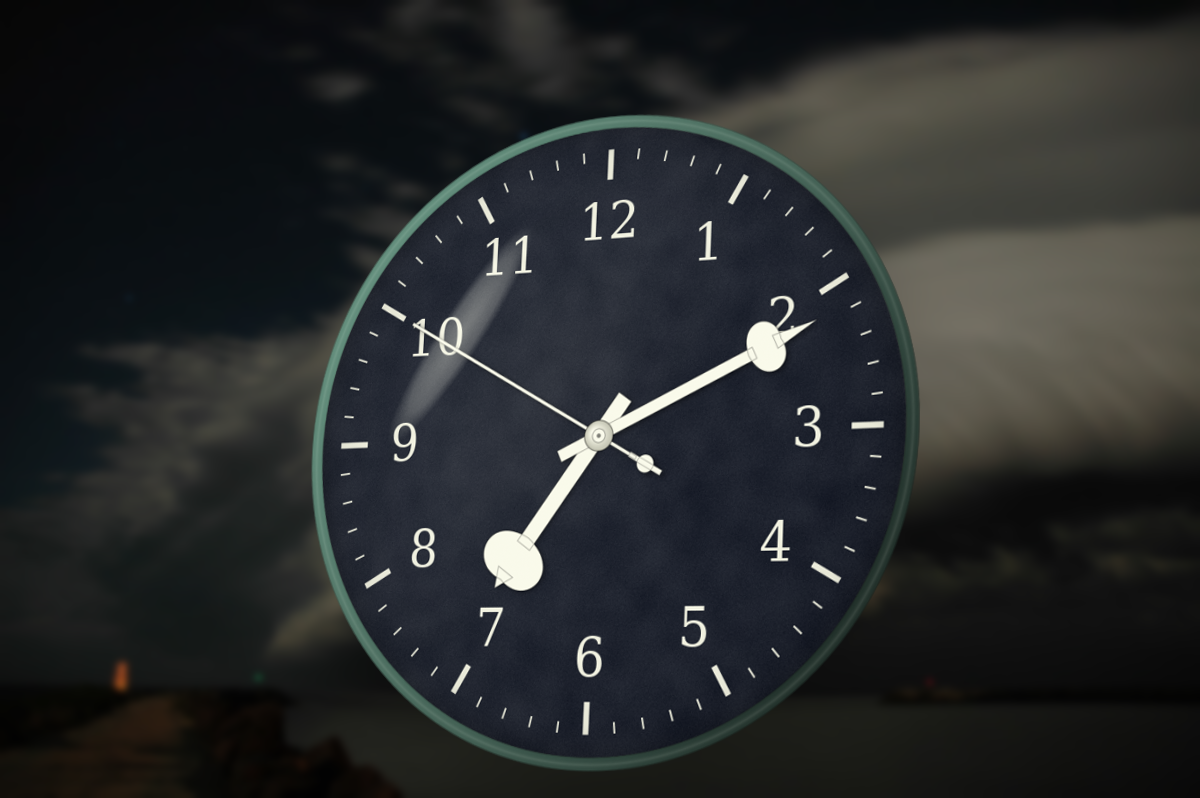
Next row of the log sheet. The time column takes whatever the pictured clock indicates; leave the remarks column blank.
7:10:50
